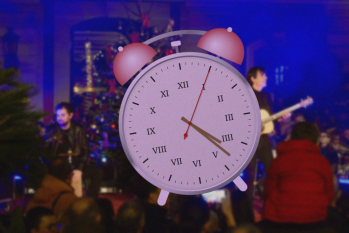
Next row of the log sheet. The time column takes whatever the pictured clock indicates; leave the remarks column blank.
4:23:05
